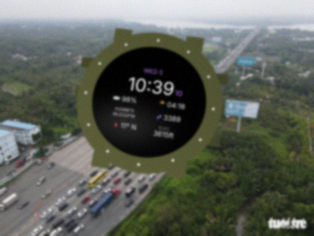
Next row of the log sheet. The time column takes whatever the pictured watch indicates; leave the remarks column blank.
10:39
